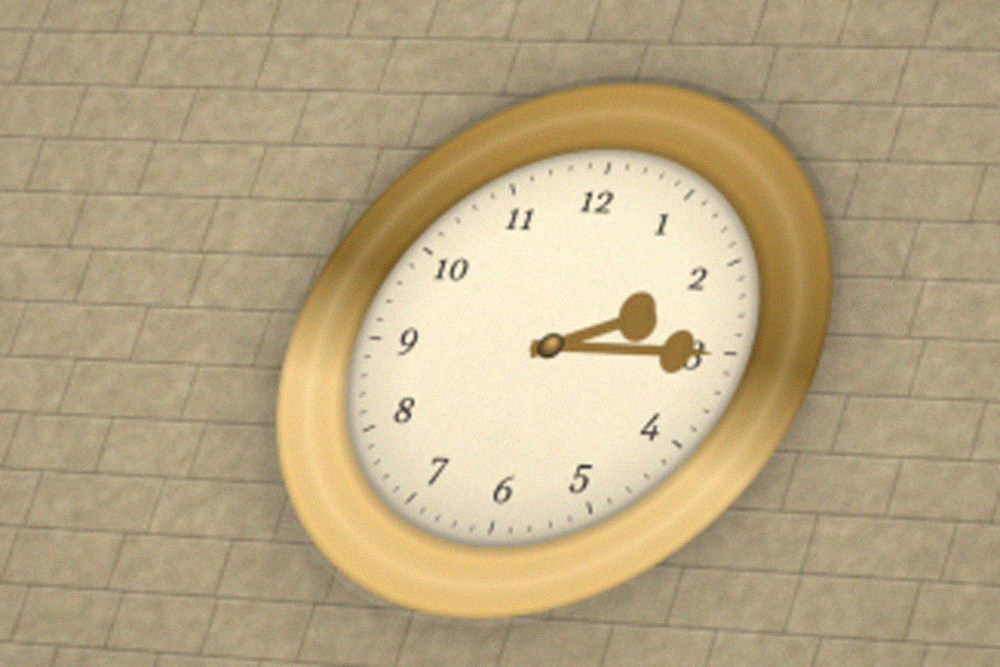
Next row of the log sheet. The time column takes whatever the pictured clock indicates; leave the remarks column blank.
2:15
